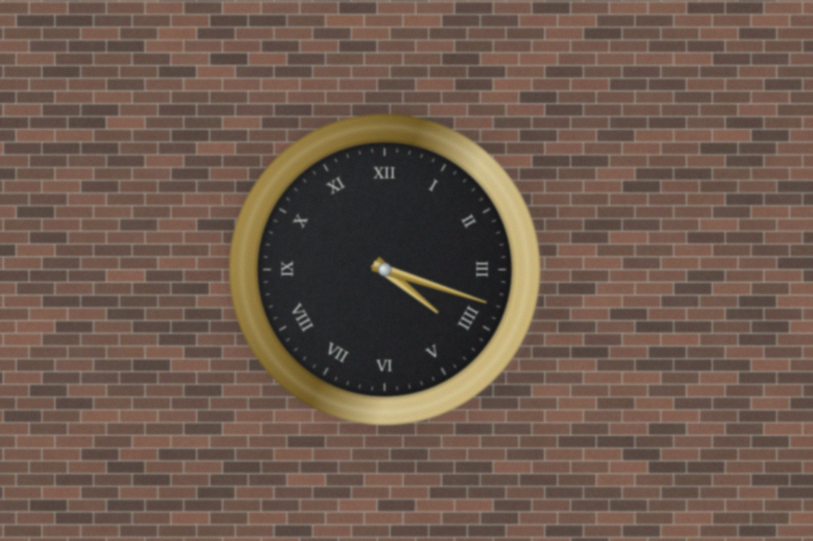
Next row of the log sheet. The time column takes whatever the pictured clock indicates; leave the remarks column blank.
4:18
